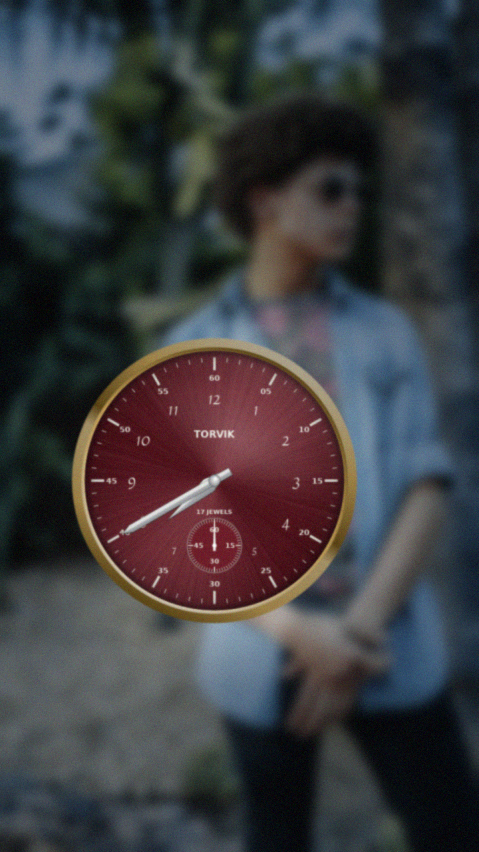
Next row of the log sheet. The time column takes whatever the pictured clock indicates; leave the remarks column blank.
7:40
